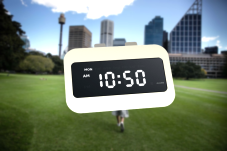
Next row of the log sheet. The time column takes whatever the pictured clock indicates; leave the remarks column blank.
10:50
